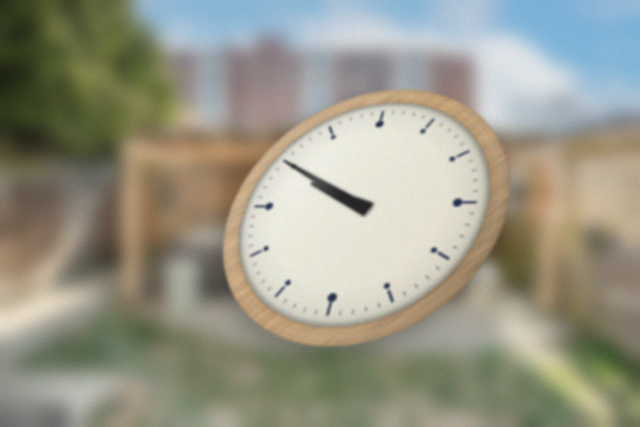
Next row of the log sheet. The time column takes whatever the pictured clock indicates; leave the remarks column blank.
9:50
